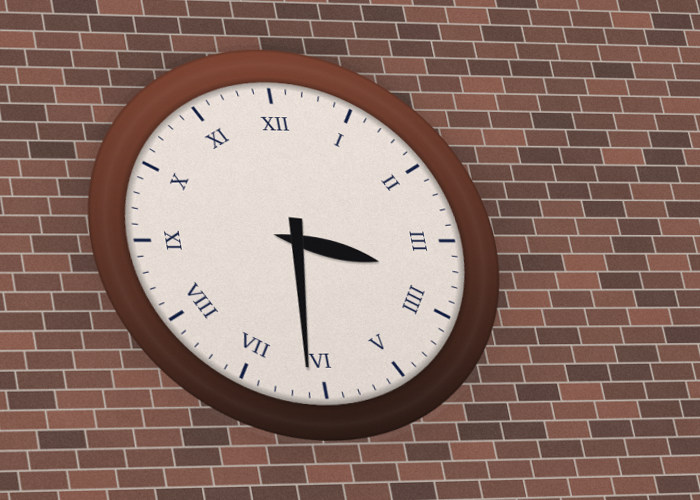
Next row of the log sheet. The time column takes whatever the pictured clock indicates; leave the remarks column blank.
3:31
